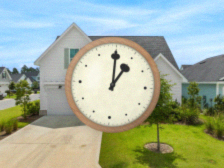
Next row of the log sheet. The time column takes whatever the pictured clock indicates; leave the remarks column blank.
1:00
